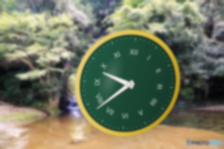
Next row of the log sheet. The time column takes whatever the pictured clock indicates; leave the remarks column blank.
9:38
